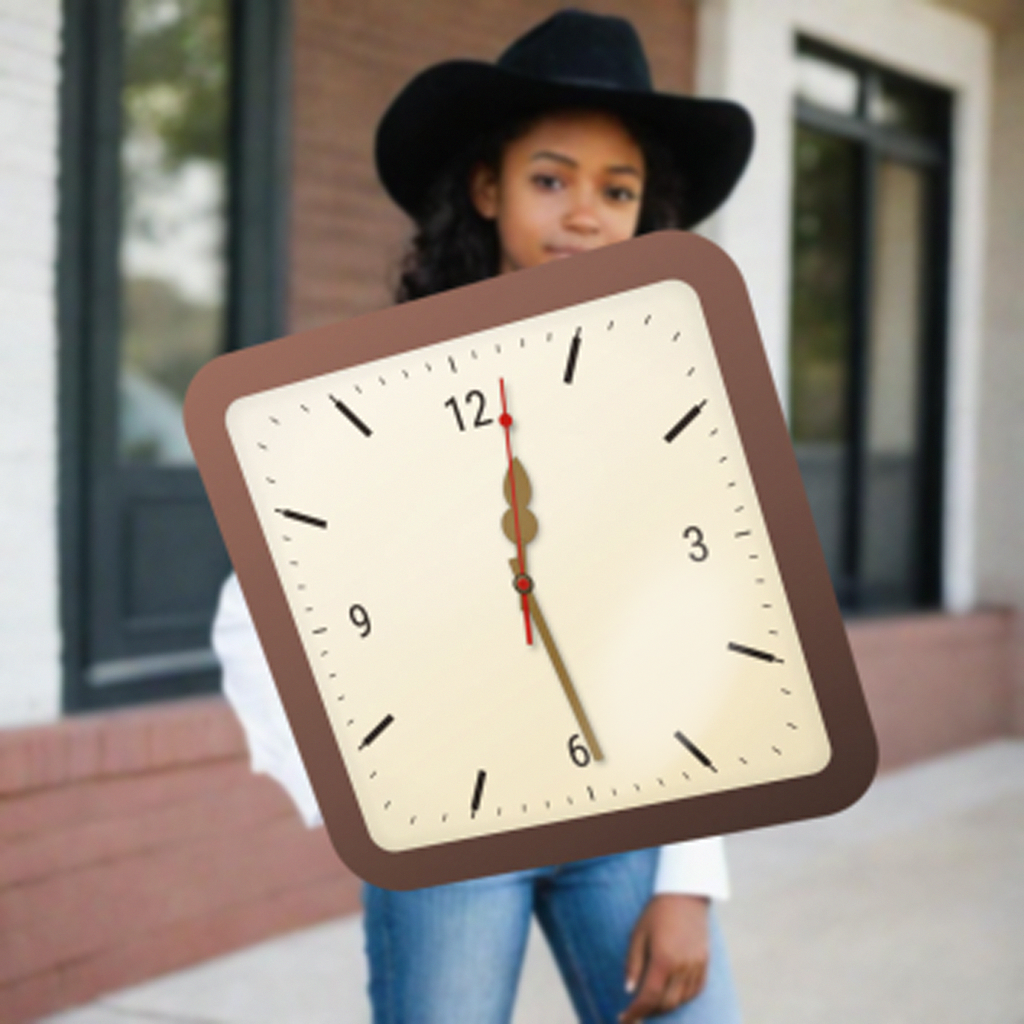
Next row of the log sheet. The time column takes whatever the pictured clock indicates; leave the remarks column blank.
12:29:02
